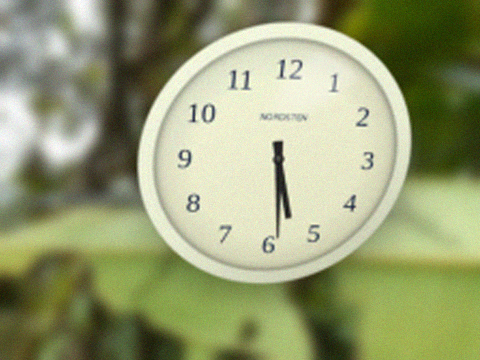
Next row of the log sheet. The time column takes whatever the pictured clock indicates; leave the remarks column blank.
5:29
